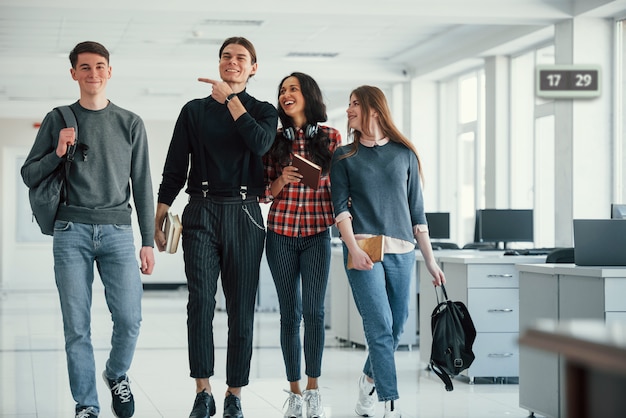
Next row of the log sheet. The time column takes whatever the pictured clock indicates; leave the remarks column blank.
17:29
